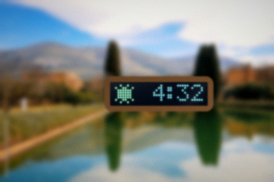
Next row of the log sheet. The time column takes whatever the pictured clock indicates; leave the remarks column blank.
4:32
